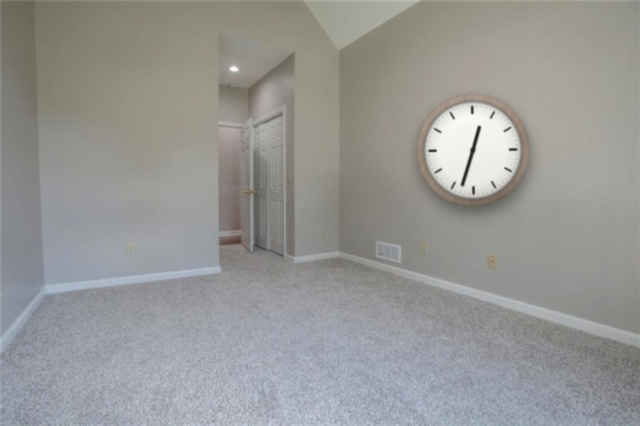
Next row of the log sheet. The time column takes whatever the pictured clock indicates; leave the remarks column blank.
12:33
